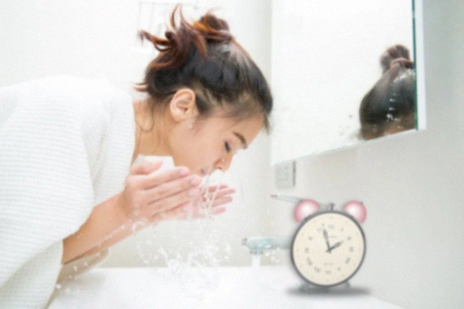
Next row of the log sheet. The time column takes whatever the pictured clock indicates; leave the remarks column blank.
1:57
